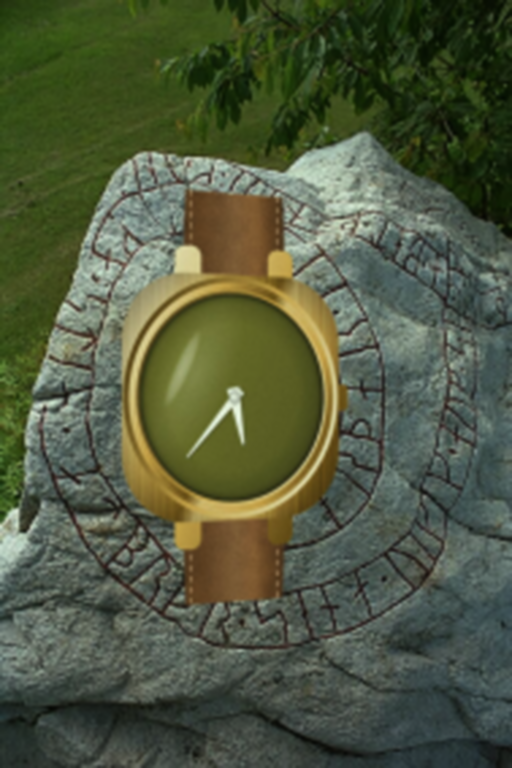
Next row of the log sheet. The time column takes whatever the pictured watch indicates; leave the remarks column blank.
5:37
